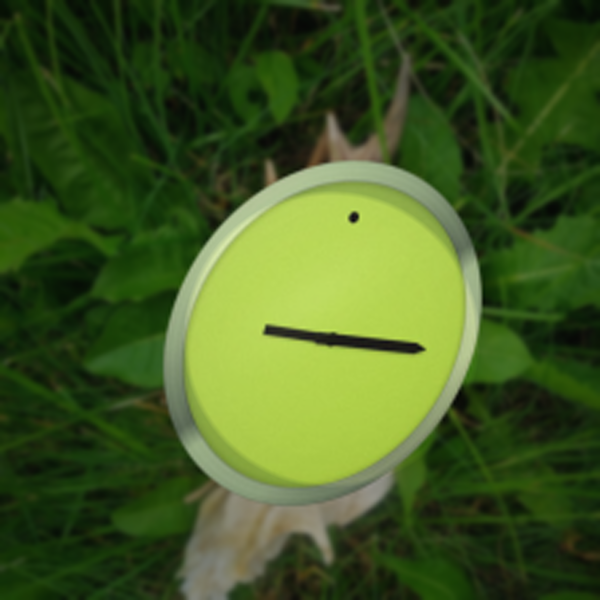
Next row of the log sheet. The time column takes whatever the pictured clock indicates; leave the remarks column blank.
9:16
